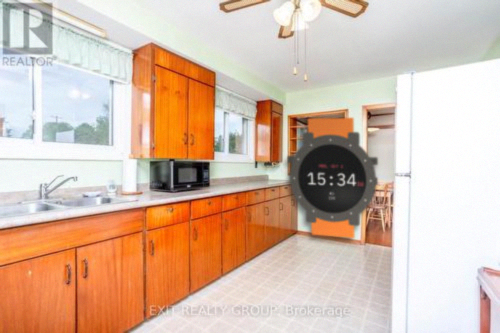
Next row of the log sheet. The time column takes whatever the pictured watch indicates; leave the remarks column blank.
15:34
